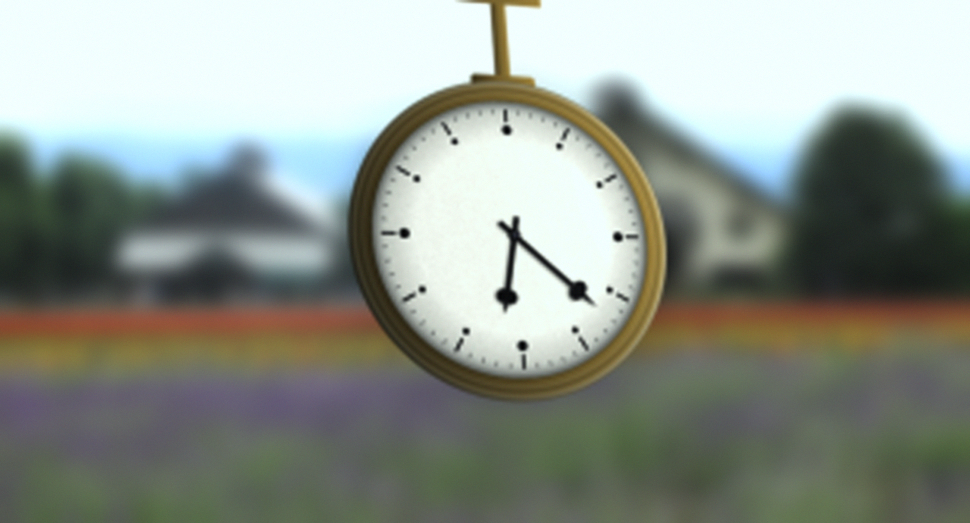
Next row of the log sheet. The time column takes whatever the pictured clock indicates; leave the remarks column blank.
6:22
